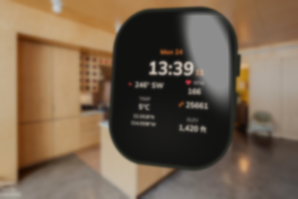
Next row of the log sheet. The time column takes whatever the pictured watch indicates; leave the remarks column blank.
13:39
